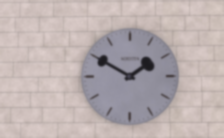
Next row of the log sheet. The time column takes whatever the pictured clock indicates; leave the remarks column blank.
1:50
